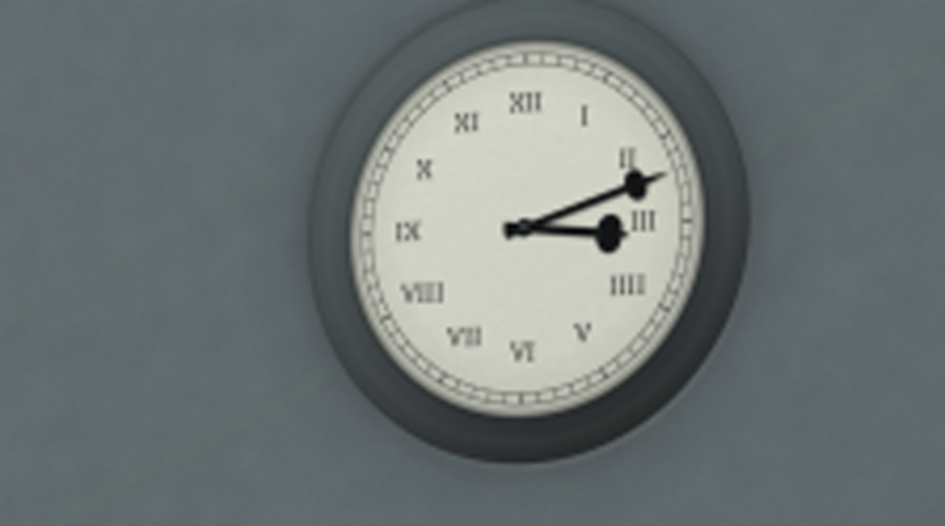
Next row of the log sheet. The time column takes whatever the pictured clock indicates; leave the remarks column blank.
3:12
